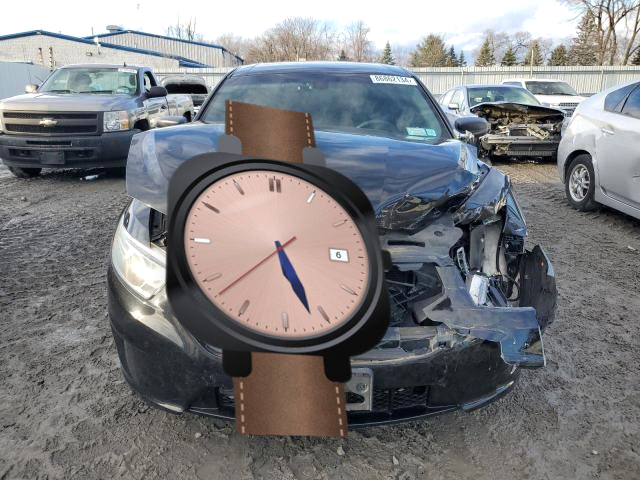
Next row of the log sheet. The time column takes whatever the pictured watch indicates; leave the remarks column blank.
5:26:38
